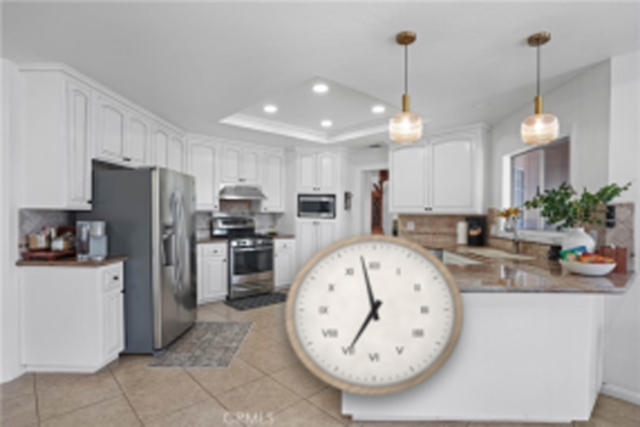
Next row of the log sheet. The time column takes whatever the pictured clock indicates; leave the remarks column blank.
6:58
